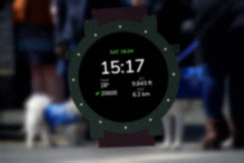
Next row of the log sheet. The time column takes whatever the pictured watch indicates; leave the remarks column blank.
15:17
